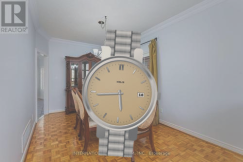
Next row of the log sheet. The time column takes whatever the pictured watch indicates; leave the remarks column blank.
5:44
